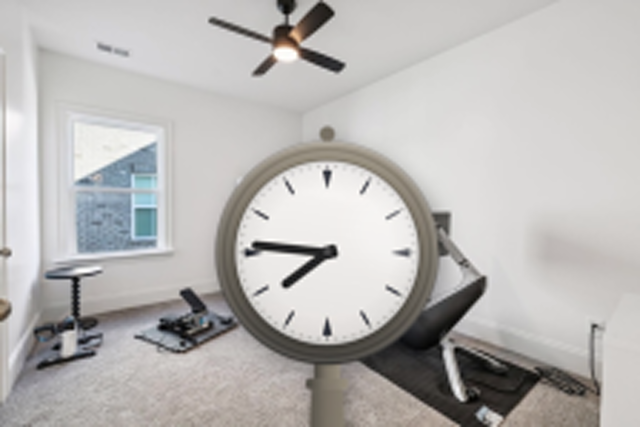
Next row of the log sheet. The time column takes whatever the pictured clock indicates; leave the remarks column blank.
7:46
